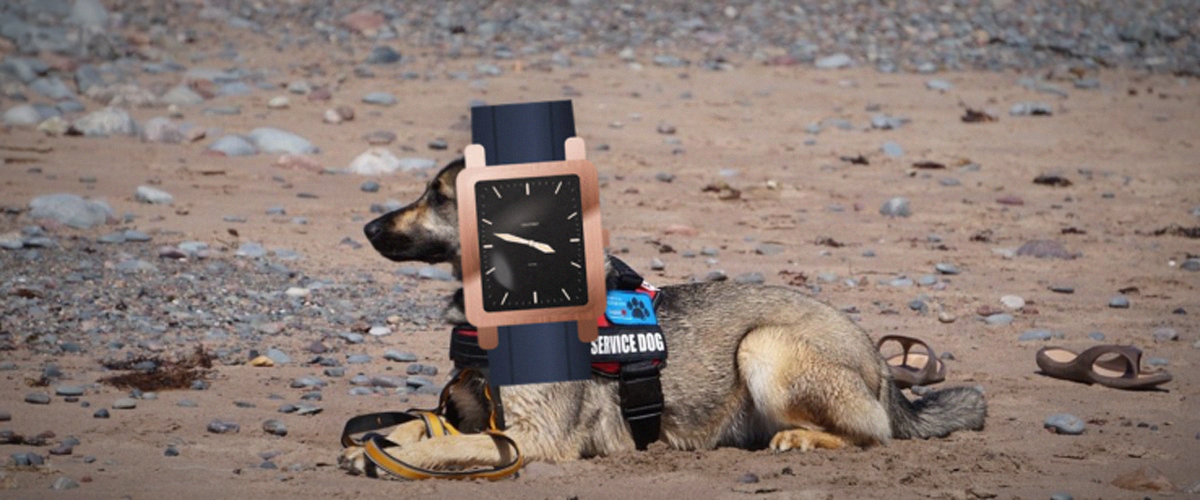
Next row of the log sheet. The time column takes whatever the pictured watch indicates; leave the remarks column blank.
3:48
